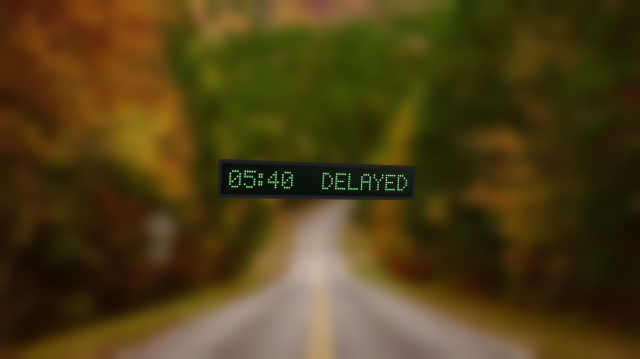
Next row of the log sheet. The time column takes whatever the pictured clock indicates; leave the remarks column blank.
5:40
